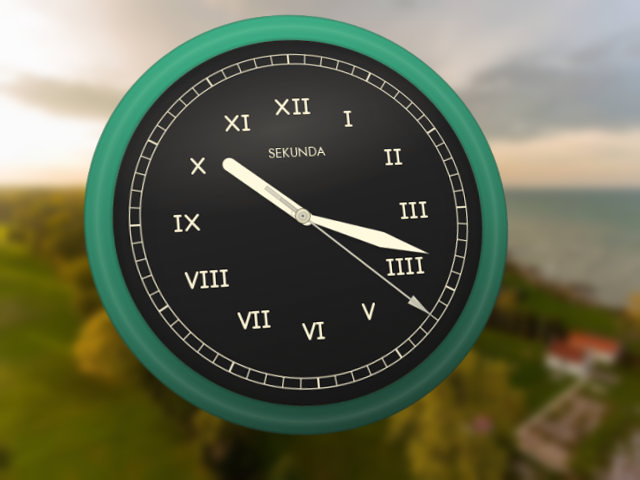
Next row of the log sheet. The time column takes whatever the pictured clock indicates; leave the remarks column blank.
10:18:22
